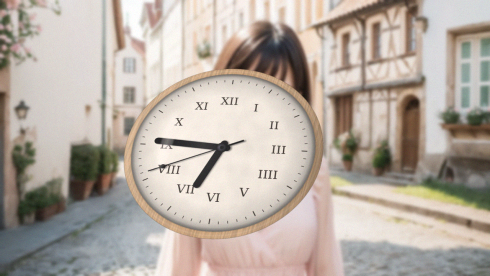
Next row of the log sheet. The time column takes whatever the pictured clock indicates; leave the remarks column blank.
6:45:41
